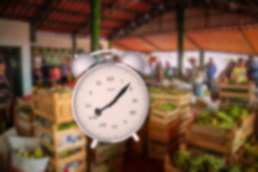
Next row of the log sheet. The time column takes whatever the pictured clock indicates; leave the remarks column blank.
8:08
